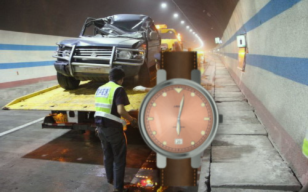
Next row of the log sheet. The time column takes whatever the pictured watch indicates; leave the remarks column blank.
6:02
